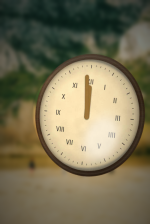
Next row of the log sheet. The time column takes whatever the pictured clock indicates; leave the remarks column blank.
11:59
